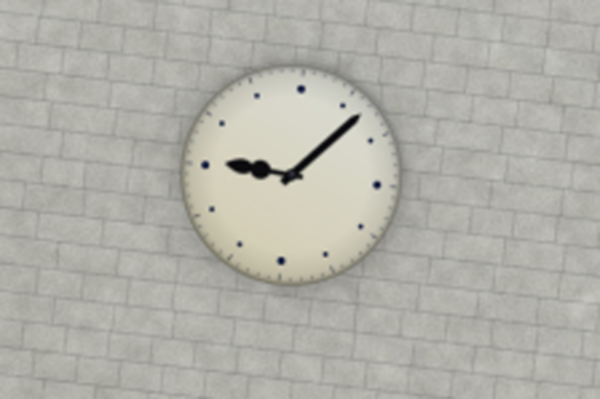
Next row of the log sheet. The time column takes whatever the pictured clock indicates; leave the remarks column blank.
9:07
